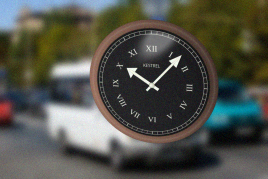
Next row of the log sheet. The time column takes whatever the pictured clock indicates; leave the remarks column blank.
10:07
